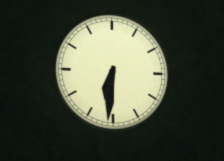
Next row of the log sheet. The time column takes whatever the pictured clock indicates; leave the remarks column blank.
6:31
